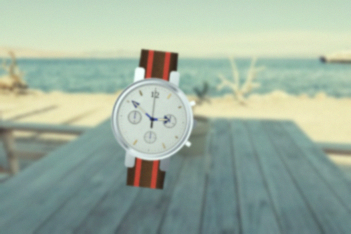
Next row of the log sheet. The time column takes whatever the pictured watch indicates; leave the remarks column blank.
2:51
